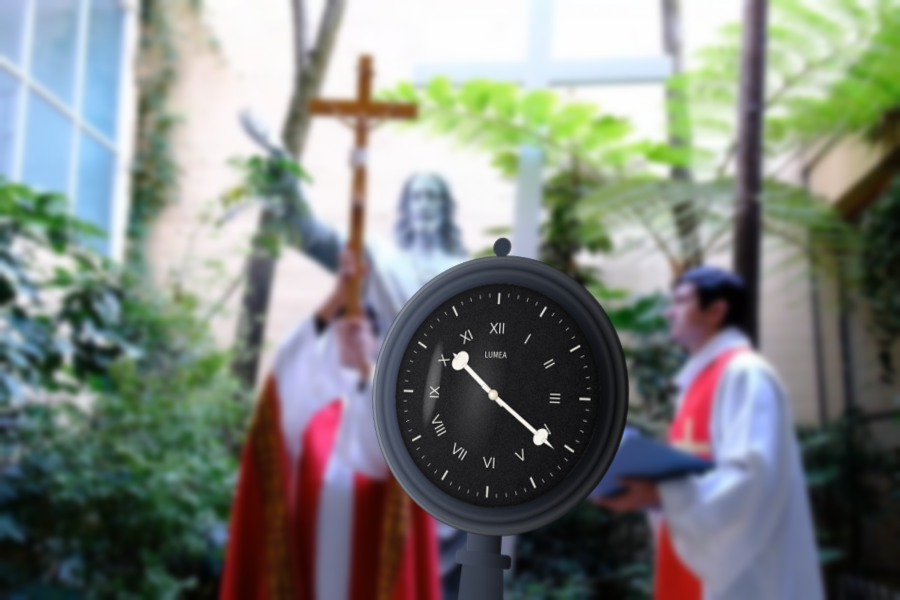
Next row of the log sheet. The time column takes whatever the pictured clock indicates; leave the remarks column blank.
10:21
